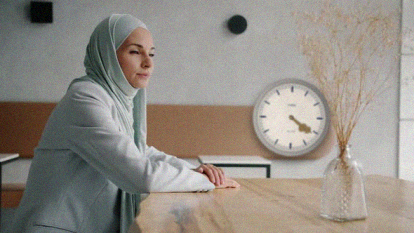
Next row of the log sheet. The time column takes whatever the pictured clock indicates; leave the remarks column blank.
4:21
